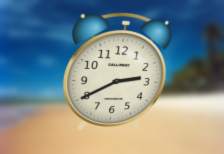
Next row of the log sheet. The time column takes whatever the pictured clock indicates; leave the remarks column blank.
2:40
